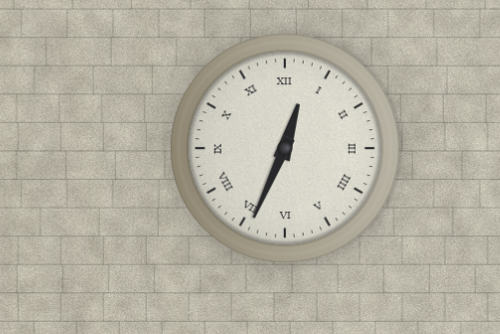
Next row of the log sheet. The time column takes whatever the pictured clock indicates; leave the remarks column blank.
12:34
